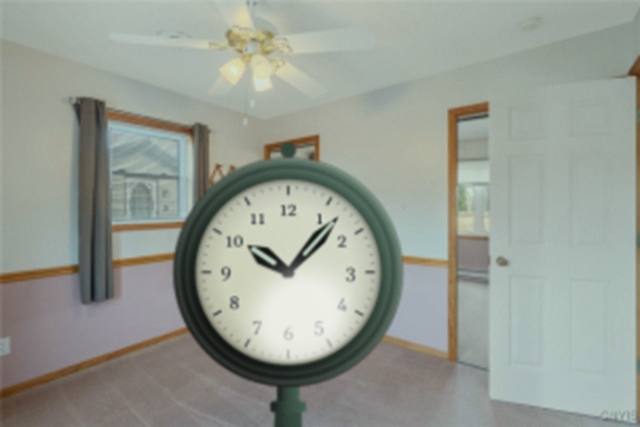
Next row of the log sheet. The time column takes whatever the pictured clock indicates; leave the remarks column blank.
10:07
